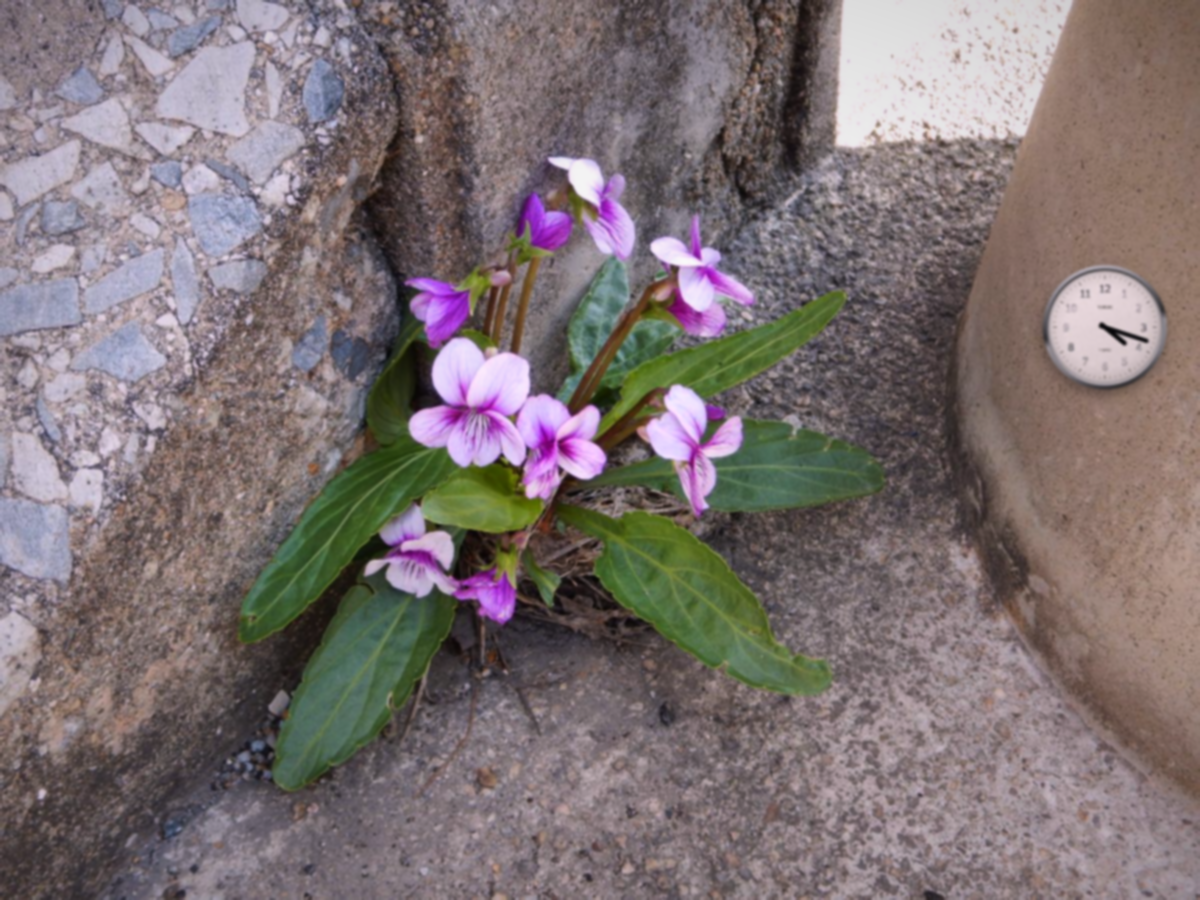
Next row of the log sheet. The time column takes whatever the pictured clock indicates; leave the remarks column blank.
4:18
